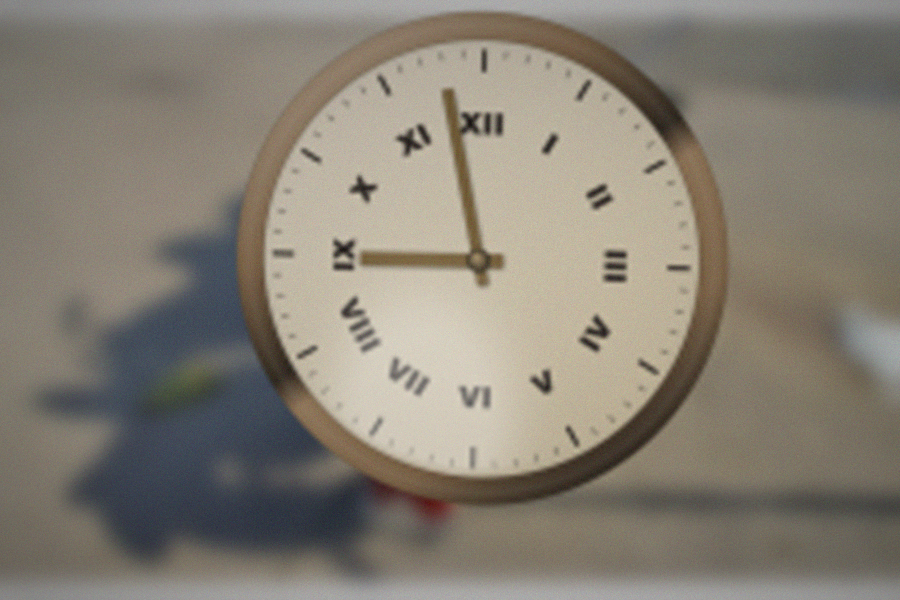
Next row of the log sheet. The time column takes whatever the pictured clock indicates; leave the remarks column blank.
8:58
